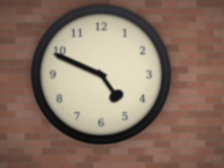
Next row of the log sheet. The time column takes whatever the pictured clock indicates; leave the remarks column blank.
4:49
